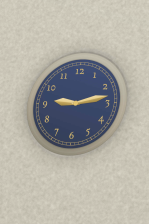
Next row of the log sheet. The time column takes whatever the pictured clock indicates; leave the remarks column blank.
9:13
